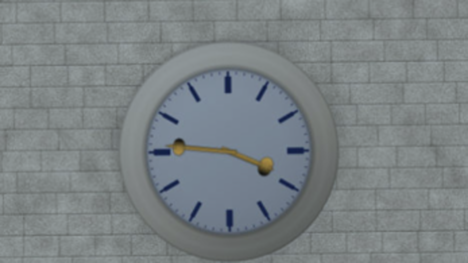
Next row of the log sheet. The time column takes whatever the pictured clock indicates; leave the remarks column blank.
3:46
